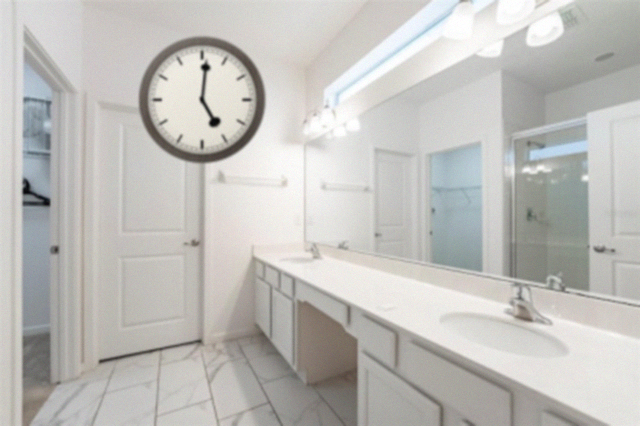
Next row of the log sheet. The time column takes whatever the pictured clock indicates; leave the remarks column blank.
5:01
